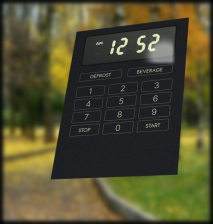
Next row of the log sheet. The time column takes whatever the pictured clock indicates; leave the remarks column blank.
12:52
